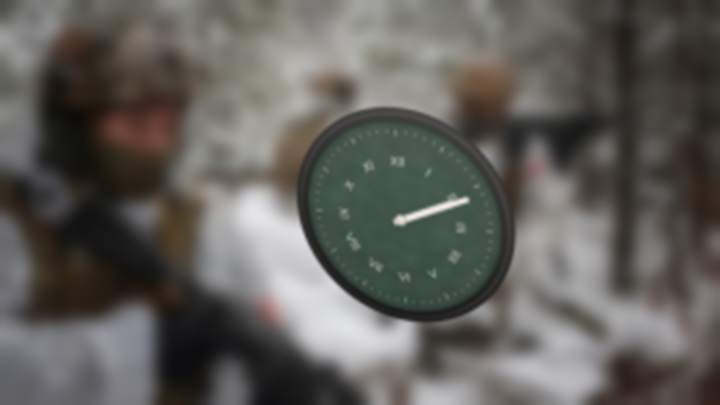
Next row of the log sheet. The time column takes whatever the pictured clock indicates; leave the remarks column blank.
2:11
